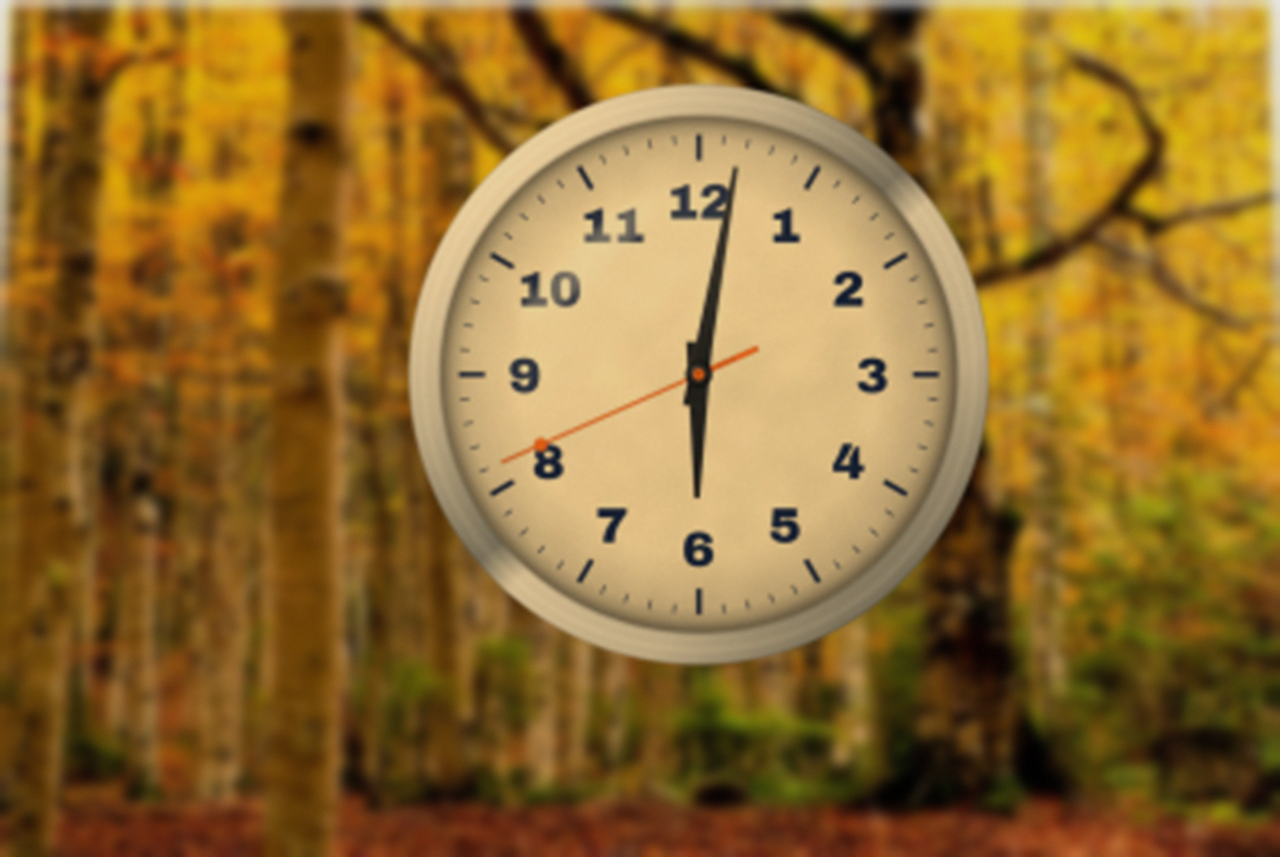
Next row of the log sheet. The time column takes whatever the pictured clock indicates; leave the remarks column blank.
6:01:41
